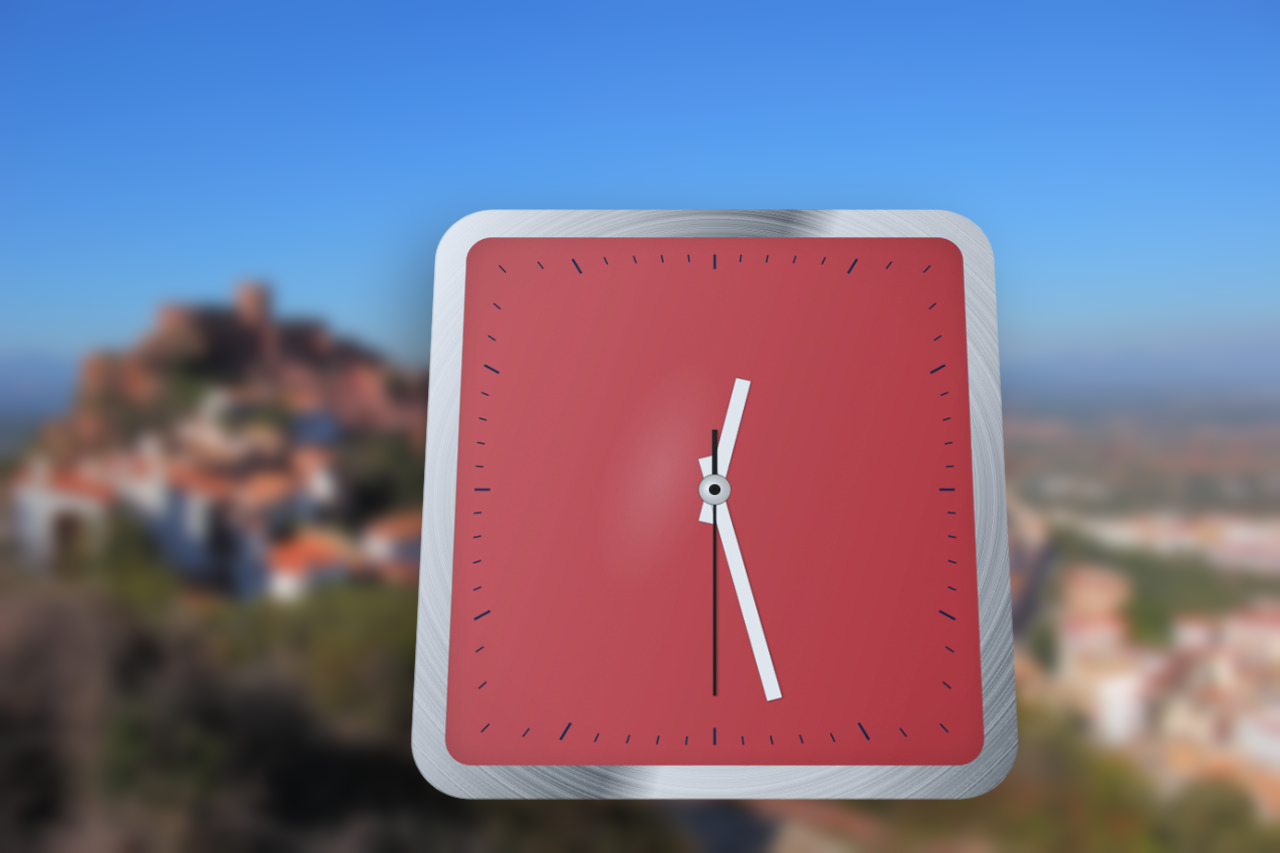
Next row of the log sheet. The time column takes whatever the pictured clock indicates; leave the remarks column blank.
12:27:30
